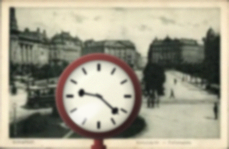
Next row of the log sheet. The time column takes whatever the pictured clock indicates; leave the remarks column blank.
9:22
